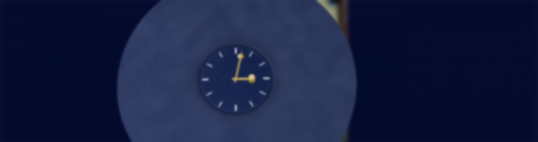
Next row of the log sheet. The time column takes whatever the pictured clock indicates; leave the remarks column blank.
3:02
